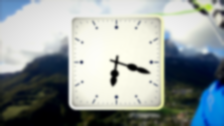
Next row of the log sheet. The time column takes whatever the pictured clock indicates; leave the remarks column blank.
6:18
